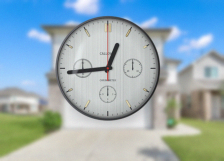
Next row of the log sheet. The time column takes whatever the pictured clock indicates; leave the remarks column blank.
12:44
